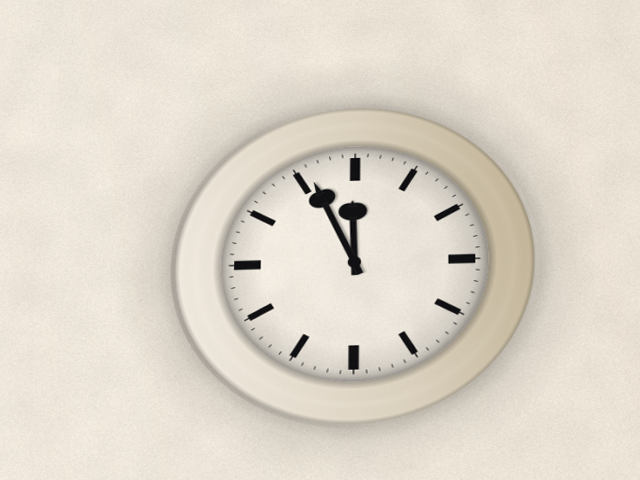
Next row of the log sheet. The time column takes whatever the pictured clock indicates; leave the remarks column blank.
11:56
